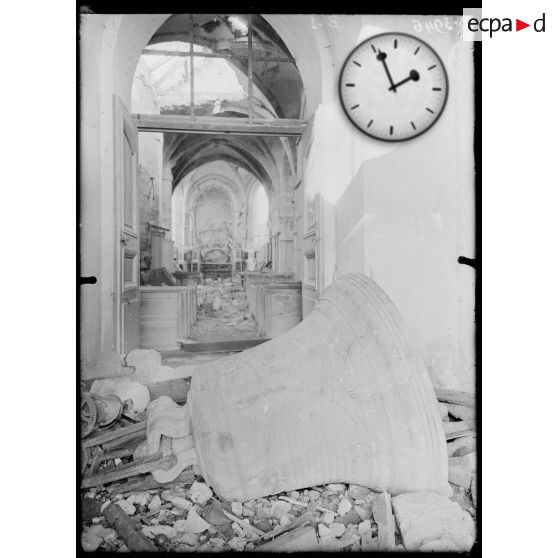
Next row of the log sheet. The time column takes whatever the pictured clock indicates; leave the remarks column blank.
1:56
